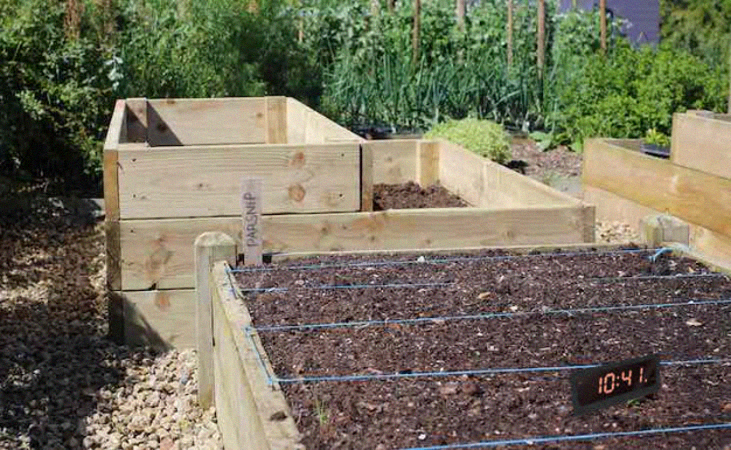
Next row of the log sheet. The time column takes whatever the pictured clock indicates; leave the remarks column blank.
10:41
